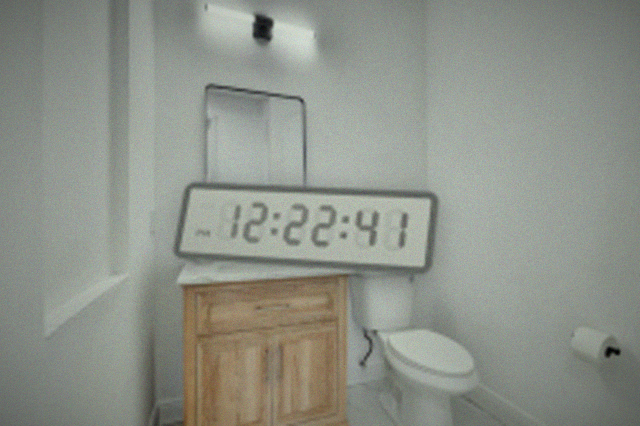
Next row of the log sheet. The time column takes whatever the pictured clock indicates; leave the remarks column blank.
12:22:41
